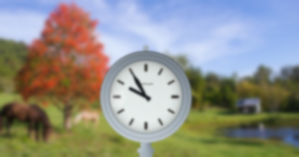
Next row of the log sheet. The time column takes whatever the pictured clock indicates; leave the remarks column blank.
9:55
